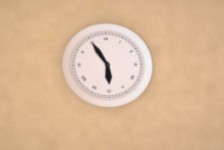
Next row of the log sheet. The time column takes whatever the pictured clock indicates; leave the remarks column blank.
5:55
